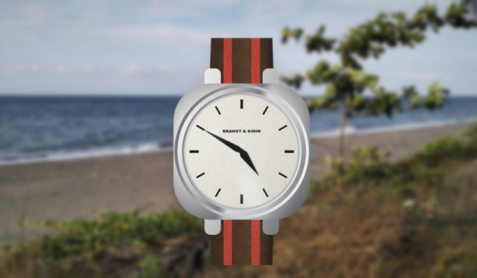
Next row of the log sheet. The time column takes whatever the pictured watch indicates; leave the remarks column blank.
4:50
